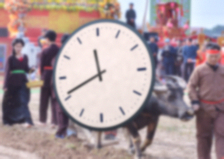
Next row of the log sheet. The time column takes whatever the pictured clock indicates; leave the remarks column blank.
11:41
